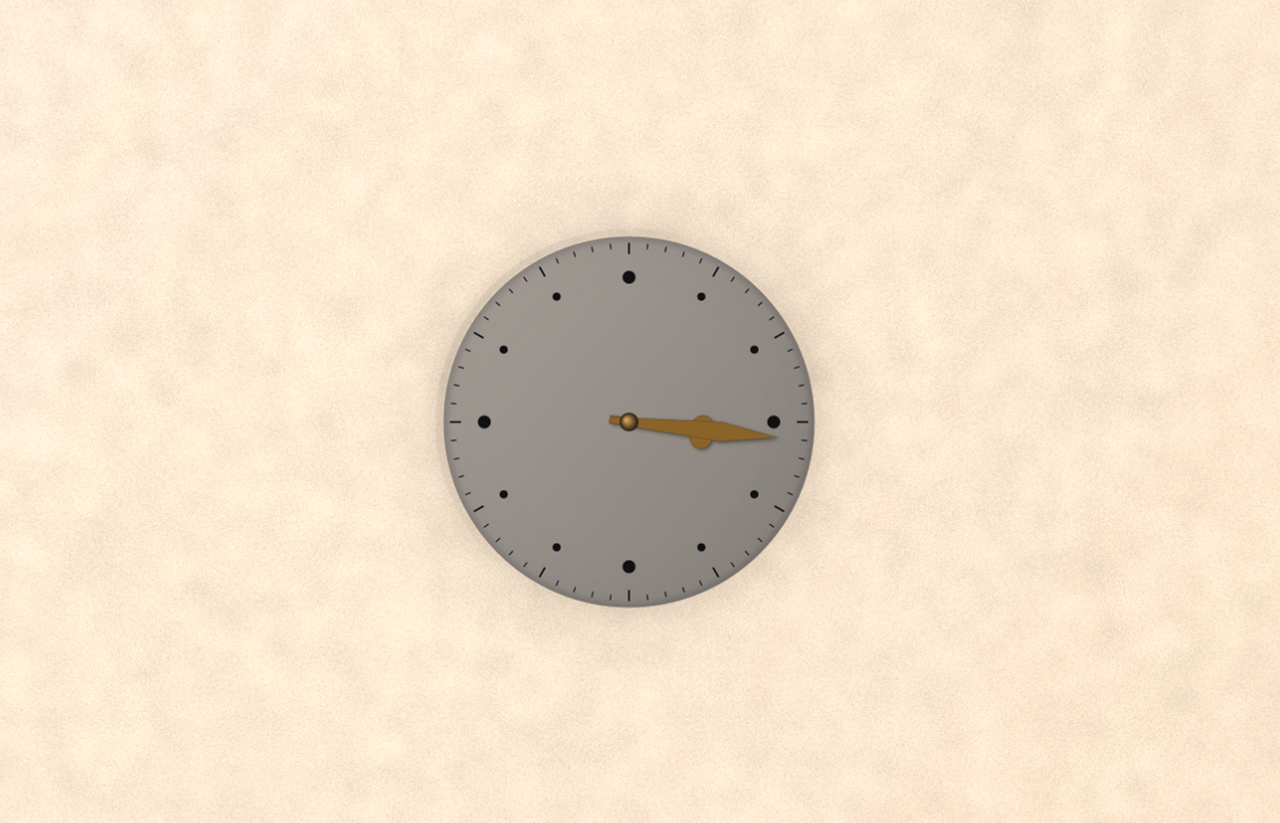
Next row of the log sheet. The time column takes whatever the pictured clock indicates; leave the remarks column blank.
3:16
